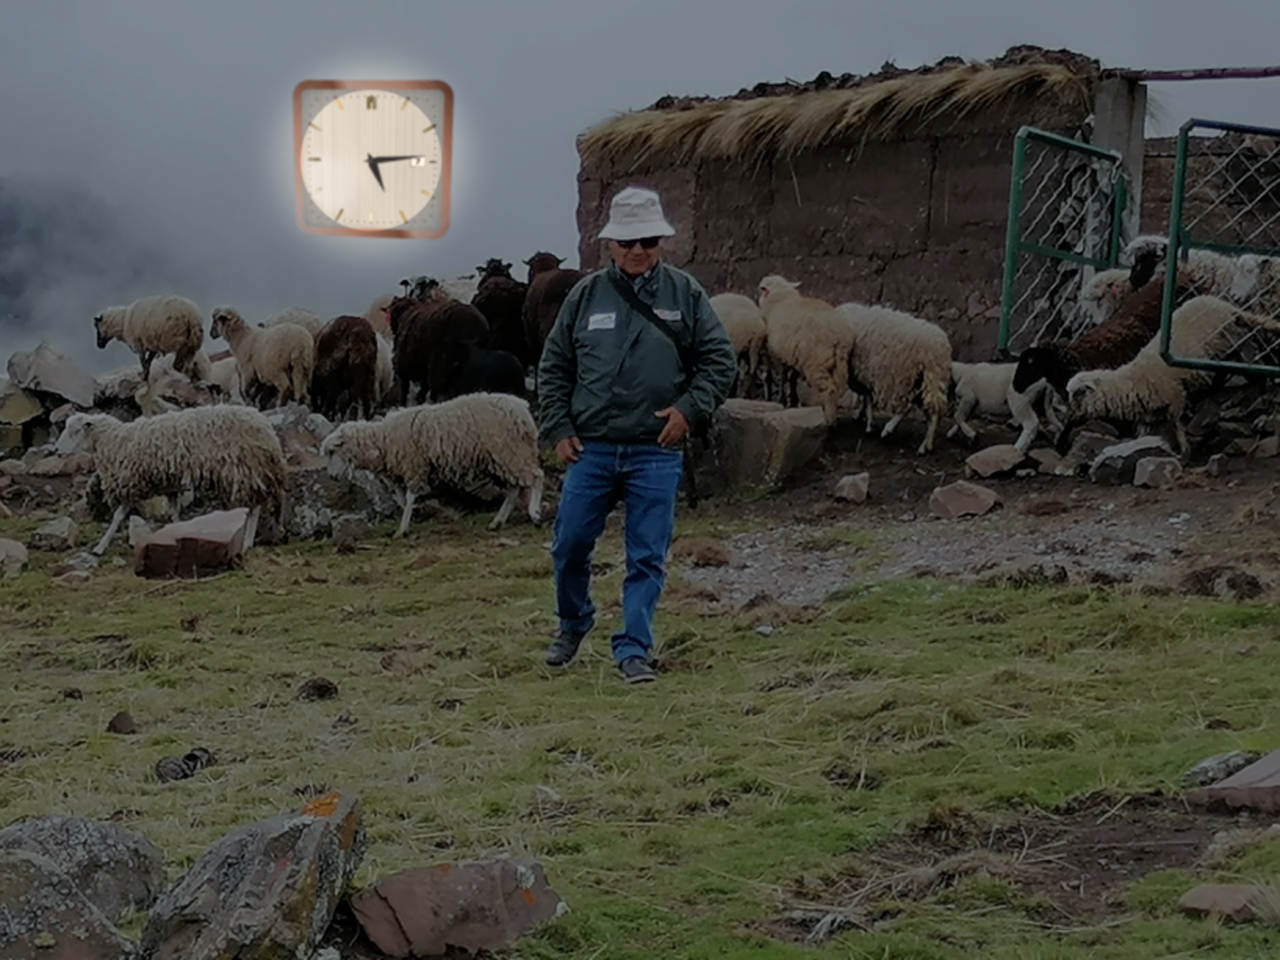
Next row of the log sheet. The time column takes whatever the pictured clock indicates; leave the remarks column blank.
5:14
